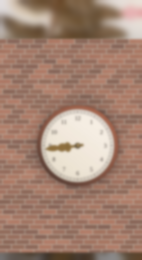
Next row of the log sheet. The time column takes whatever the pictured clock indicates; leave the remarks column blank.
8:44
